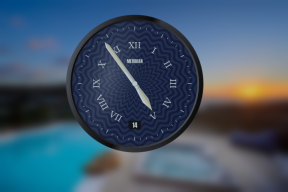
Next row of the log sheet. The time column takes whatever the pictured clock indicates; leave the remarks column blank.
4:54
